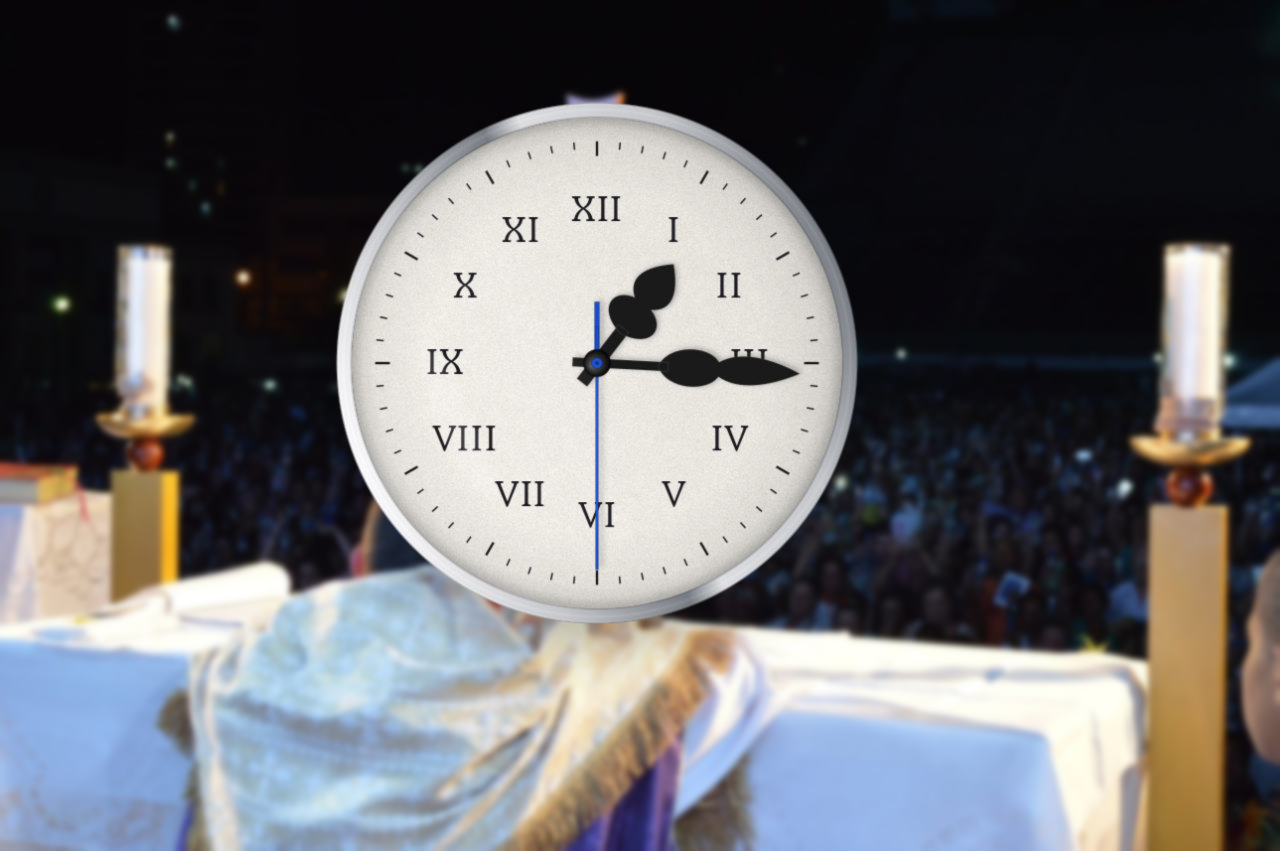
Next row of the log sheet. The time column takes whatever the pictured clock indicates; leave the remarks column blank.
1:15:30
